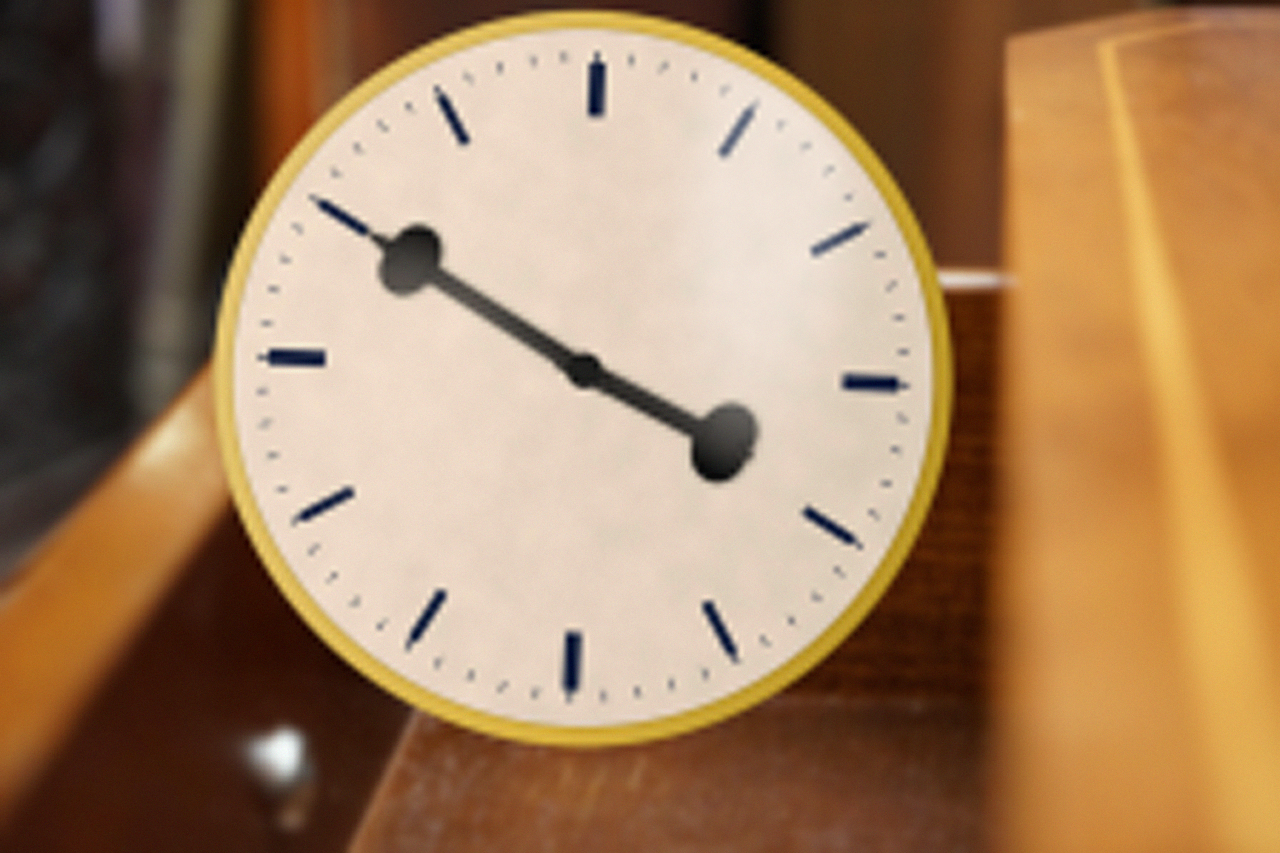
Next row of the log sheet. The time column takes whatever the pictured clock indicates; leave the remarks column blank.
3:50
